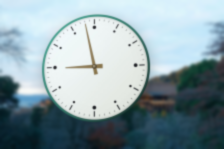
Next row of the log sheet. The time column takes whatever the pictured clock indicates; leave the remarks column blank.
8:58
